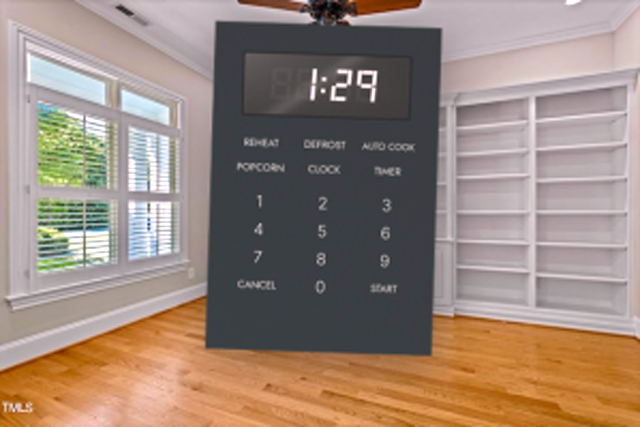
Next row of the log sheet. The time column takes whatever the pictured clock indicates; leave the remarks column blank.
1:29
